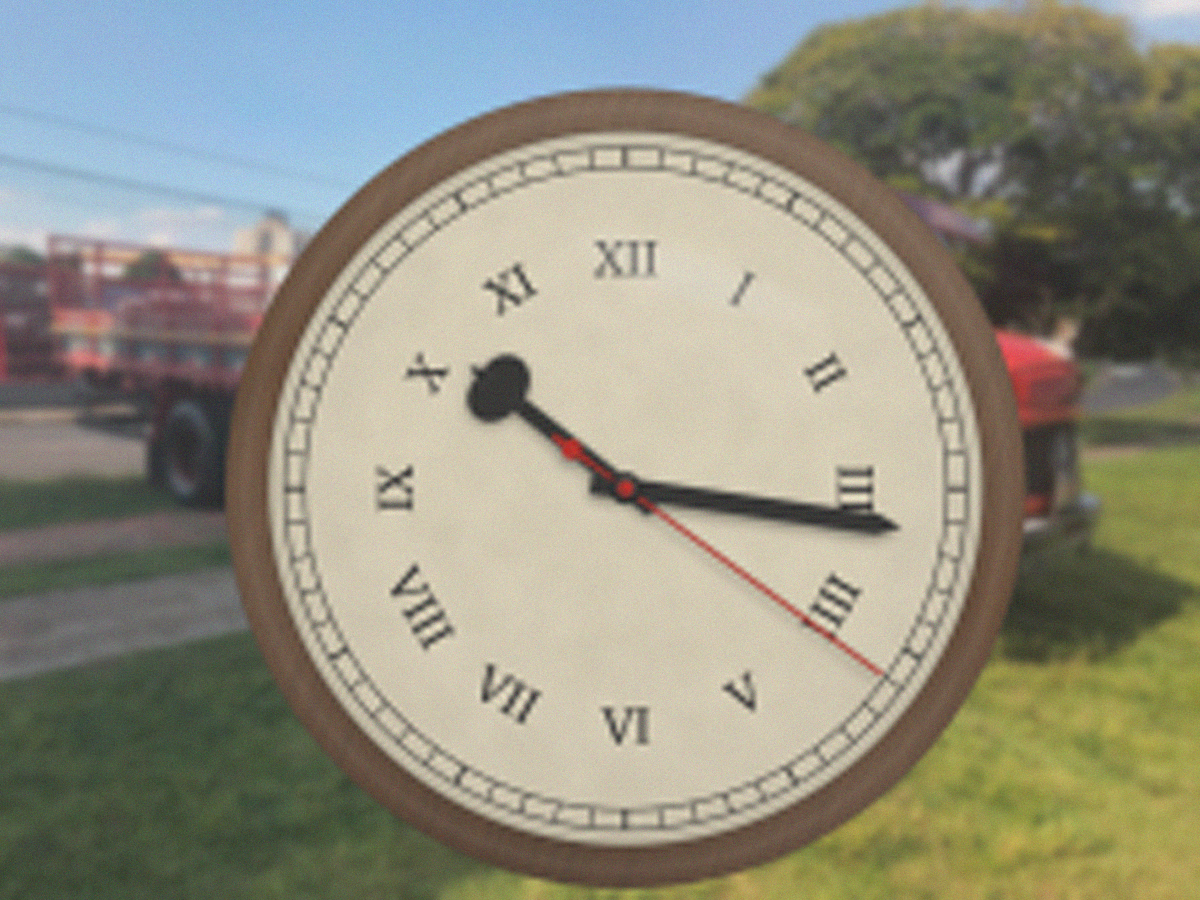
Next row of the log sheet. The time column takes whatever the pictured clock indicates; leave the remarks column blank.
10:16:21
